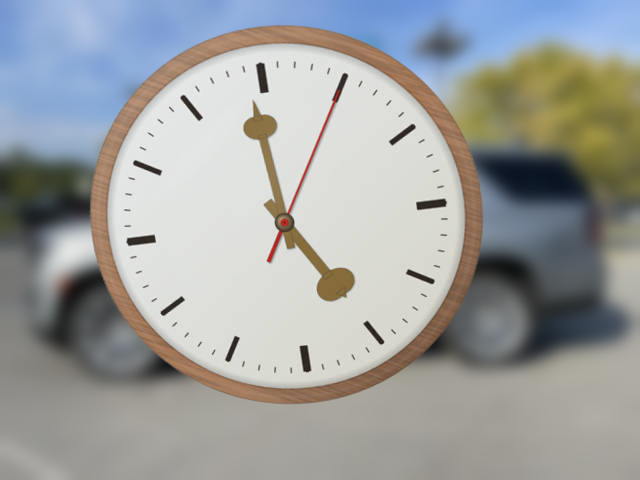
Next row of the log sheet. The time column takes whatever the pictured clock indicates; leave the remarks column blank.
4:59:05
